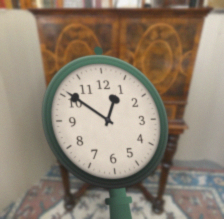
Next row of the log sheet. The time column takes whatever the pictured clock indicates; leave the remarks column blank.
12:51
